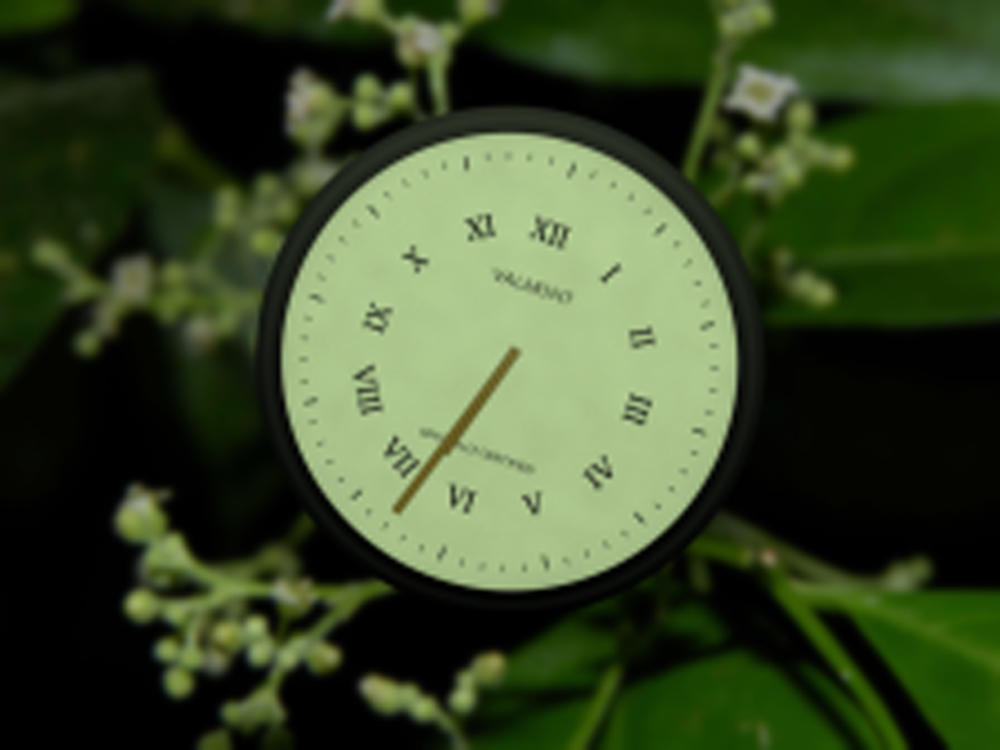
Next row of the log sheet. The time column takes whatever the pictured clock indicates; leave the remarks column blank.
6:33
